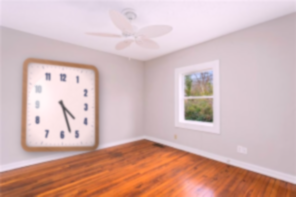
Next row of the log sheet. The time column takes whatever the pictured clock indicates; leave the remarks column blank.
4:27
